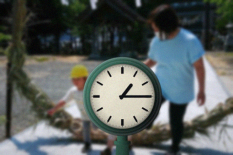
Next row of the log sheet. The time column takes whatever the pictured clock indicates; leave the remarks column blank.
1:15
